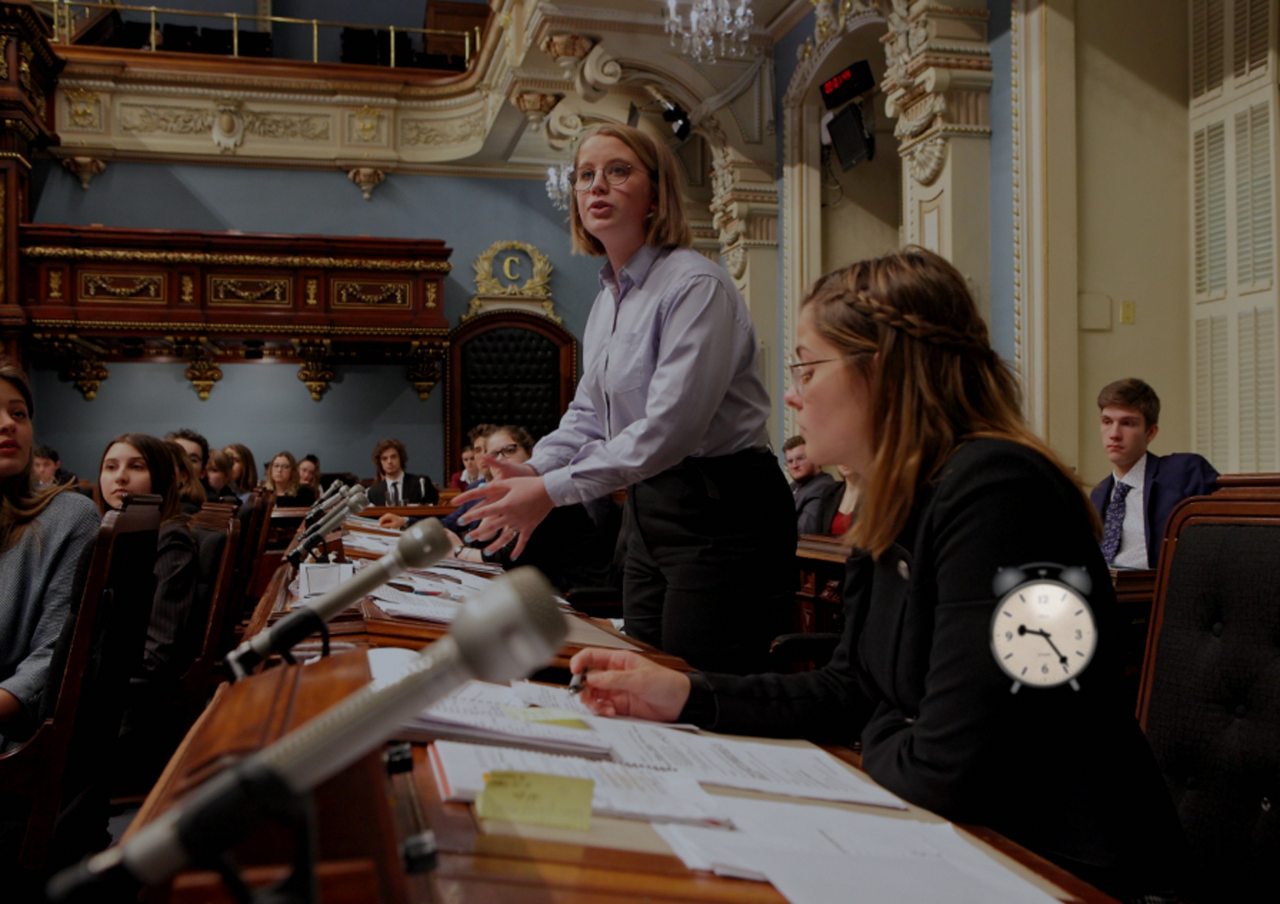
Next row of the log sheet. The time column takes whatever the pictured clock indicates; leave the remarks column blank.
9:24
